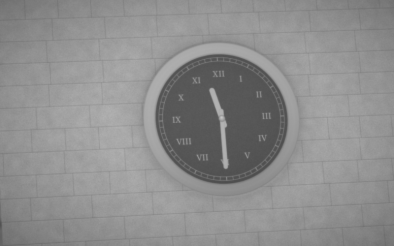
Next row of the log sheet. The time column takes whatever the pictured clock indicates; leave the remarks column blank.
11:30
